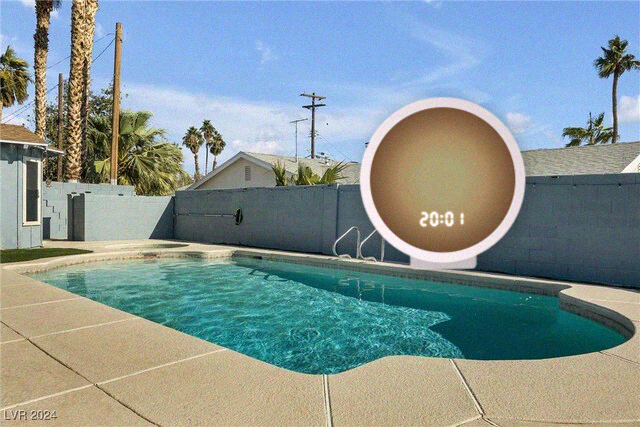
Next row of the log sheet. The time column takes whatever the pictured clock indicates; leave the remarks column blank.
20:01
